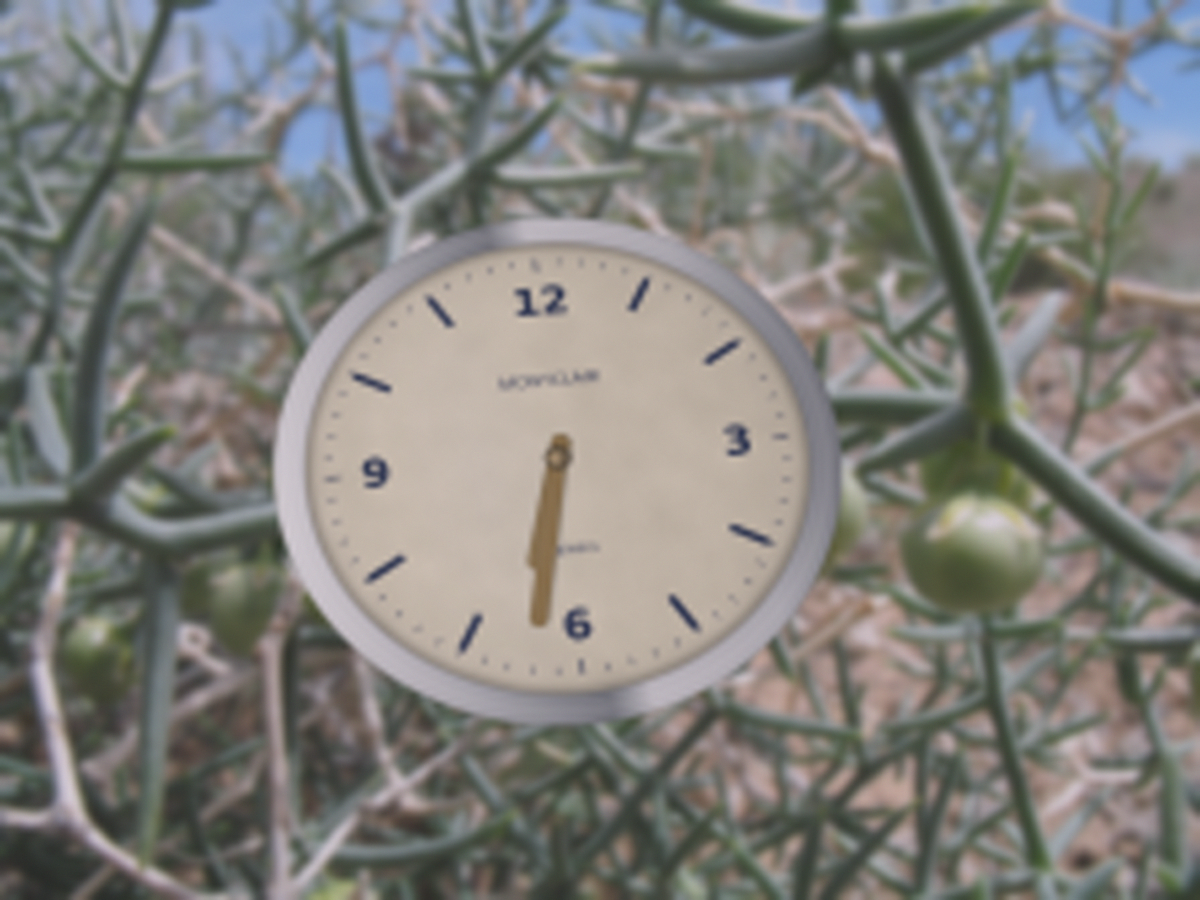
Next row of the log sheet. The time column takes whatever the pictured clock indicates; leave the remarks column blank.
6:32
